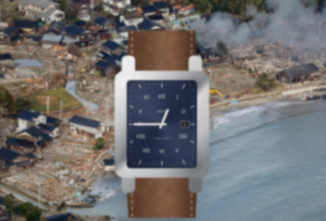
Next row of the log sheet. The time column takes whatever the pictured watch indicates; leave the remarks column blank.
12:45
